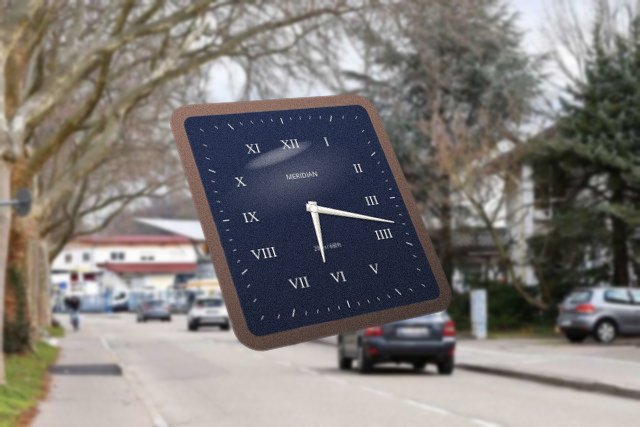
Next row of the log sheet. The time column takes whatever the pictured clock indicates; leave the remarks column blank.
6:18
